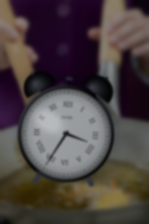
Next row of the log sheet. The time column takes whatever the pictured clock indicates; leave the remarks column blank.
3:35
